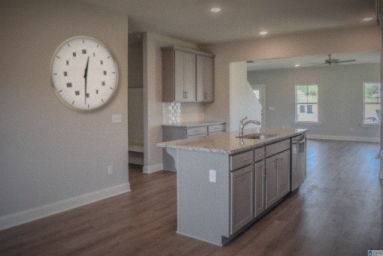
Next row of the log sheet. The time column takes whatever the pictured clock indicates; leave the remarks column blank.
12:31
